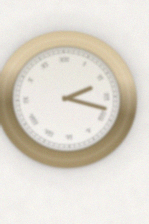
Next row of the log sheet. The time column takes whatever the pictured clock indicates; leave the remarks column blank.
2:18
